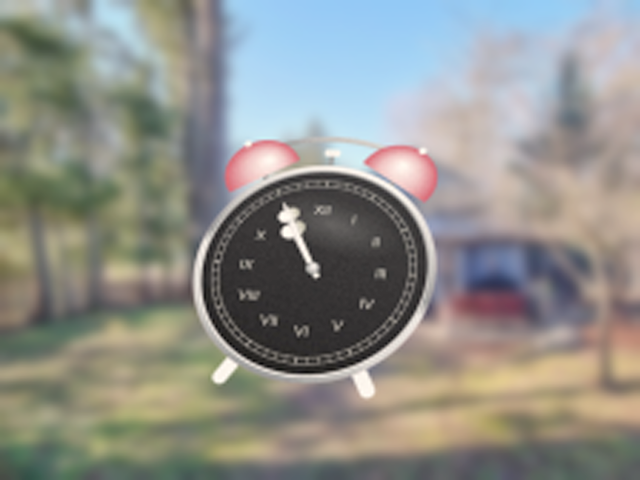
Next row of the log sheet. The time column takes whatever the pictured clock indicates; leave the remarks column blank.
10:55
